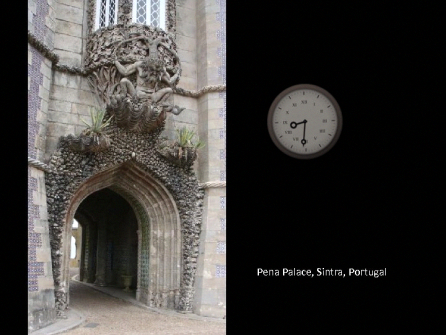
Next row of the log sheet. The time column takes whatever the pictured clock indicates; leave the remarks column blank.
8:31
